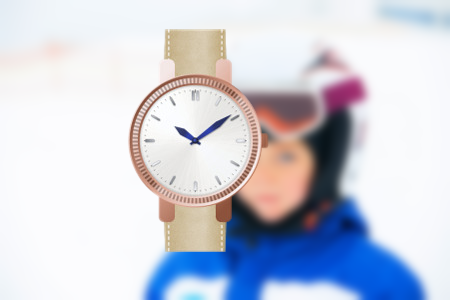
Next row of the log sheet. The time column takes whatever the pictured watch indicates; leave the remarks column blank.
10:09
